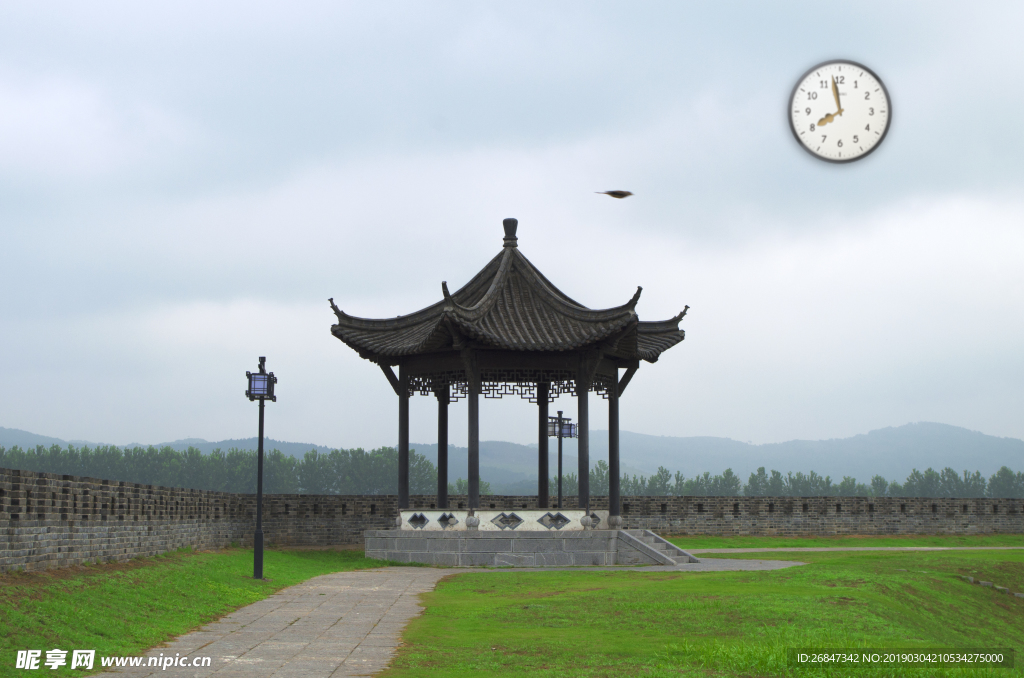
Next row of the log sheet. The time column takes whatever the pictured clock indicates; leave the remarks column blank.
7:58
